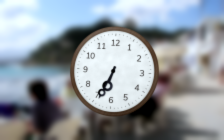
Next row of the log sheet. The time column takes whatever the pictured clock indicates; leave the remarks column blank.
6:34
